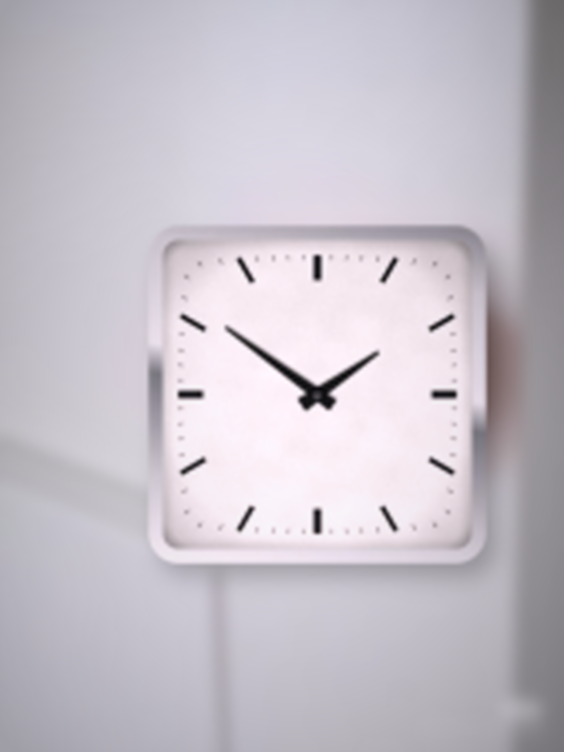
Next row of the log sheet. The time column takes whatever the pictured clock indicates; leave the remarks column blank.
1:51
